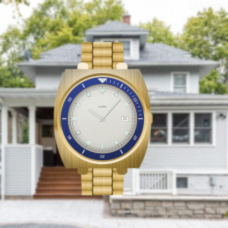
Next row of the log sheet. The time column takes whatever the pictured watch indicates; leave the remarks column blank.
10:07
